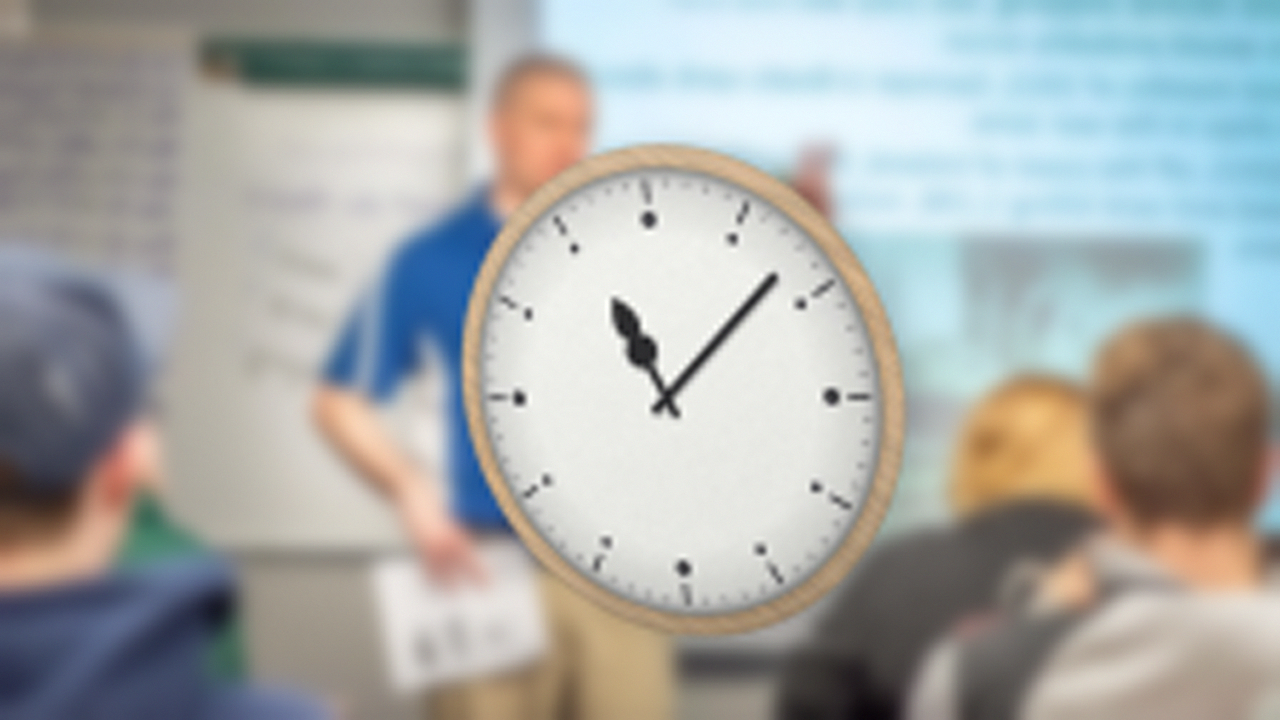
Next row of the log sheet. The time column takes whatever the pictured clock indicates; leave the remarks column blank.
11:08
